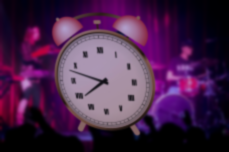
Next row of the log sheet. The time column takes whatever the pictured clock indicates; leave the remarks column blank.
7:48
